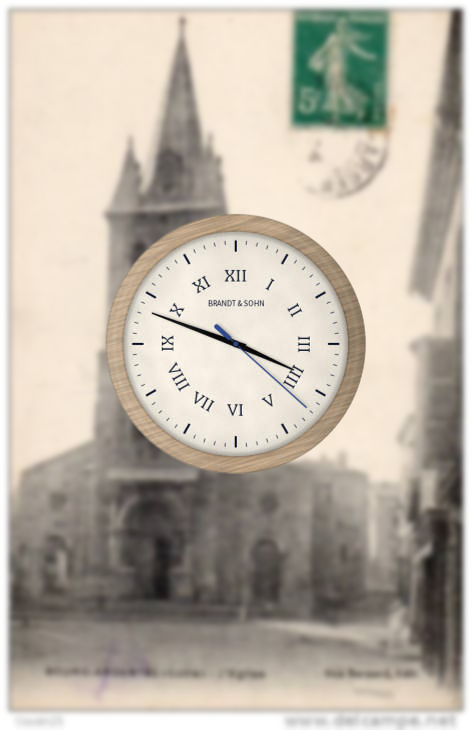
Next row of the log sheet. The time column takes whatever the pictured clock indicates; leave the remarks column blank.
3:48:22
